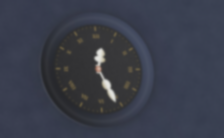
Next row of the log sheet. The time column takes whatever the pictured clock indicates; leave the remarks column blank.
12:26
